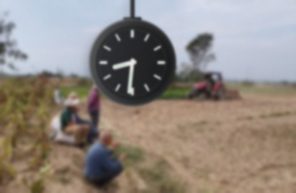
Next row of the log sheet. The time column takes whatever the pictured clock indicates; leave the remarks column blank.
8:31
